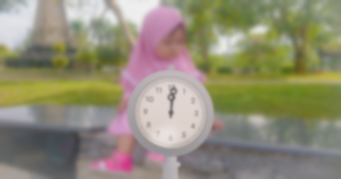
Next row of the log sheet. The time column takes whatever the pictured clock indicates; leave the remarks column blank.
12:01
